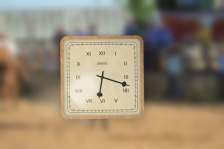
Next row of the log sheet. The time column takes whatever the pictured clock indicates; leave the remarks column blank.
6:18
